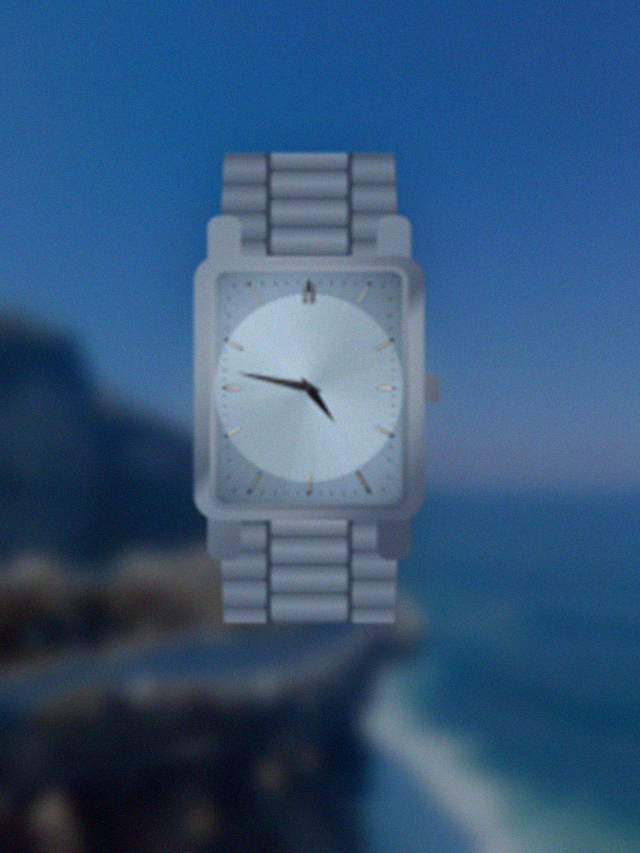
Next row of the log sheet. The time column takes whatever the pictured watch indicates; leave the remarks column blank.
4:47
